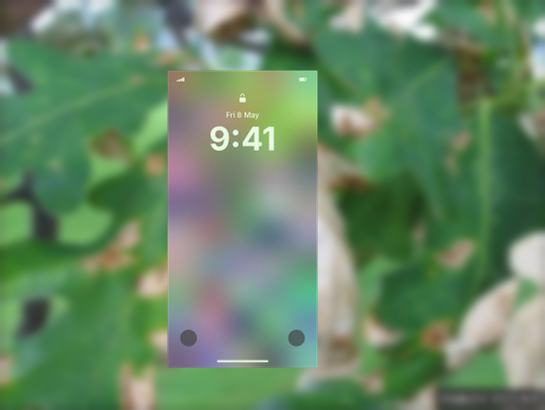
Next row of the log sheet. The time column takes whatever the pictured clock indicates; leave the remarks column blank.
9:41
